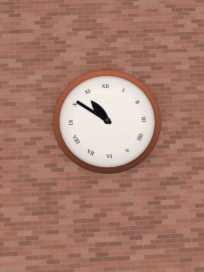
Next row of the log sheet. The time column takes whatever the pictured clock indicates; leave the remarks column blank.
10:51
